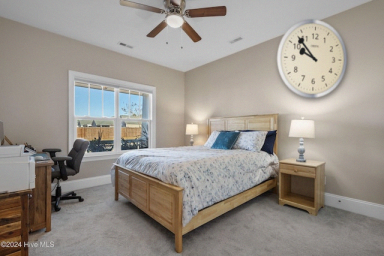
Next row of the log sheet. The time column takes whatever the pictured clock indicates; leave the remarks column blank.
9:53
